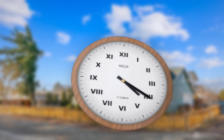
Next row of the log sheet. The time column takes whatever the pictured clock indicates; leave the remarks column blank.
4:20
